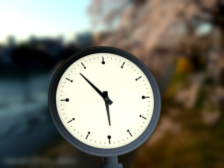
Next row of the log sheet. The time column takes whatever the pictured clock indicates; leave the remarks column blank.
5:53
